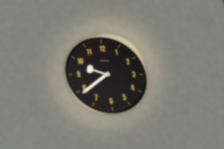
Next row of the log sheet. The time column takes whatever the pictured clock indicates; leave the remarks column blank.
9:39
